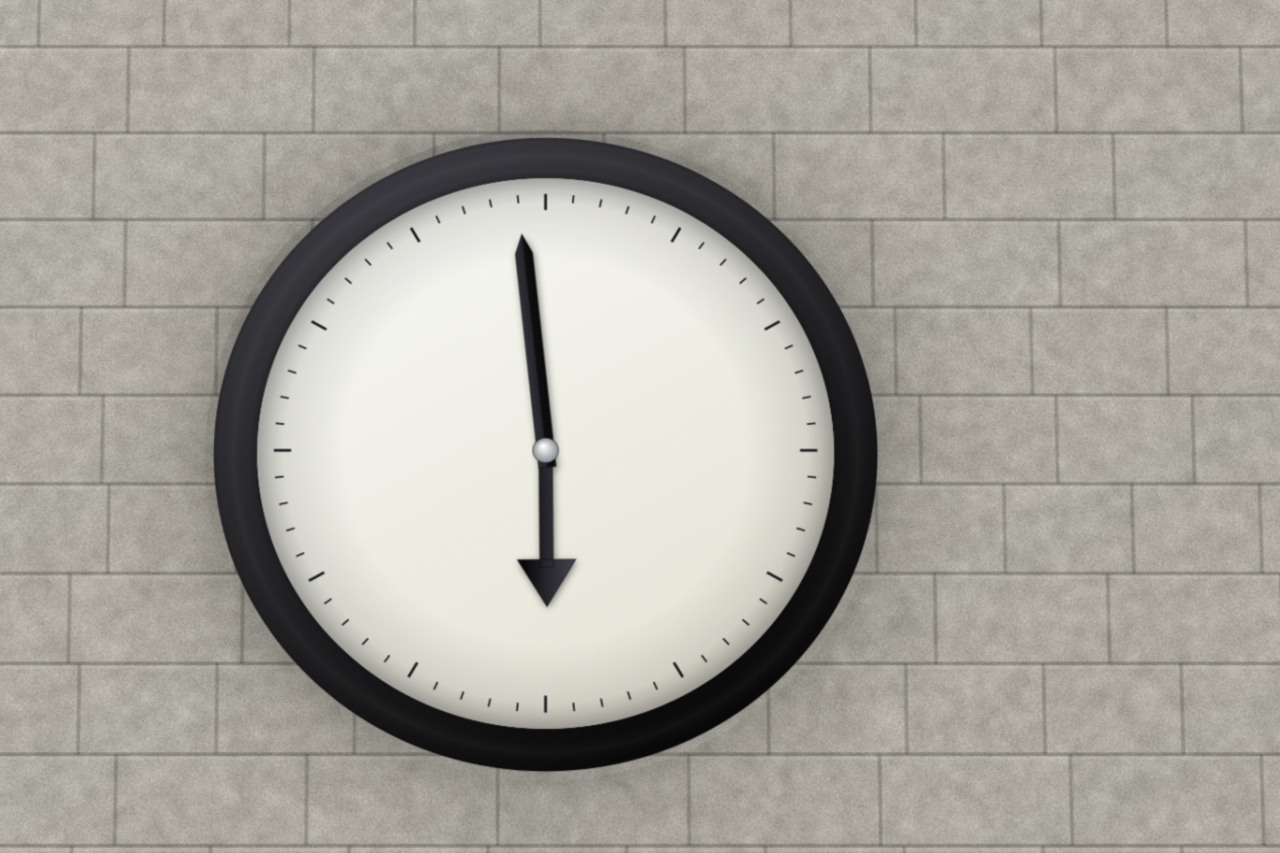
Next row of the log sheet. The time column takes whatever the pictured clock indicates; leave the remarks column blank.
5:59
